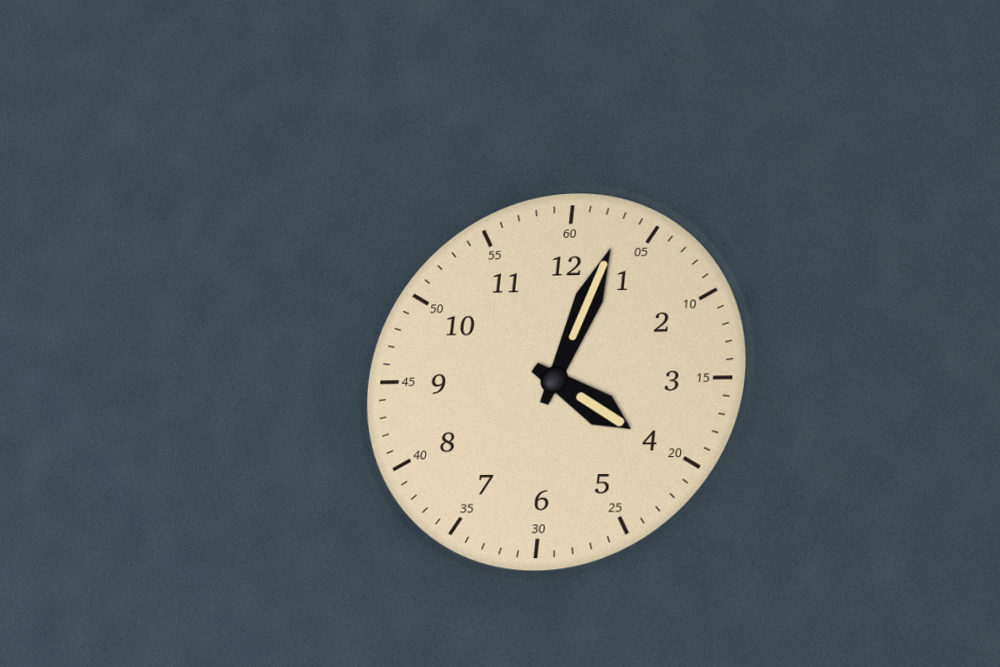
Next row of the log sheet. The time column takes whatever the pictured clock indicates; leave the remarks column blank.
4:03
